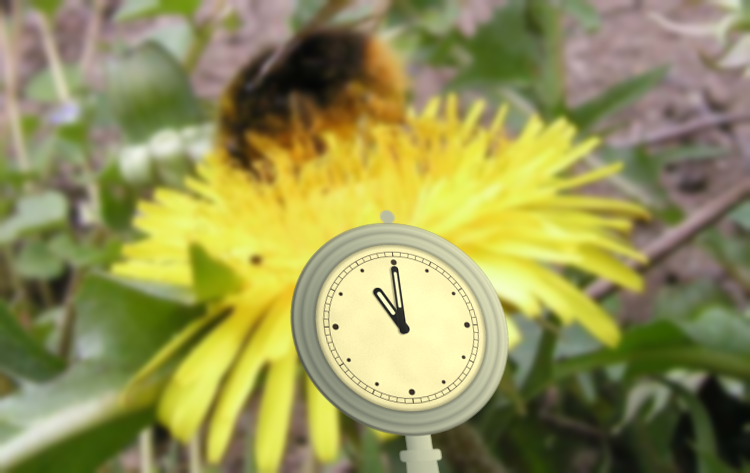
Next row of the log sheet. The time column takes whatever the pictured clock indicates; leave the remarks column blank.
11:00
